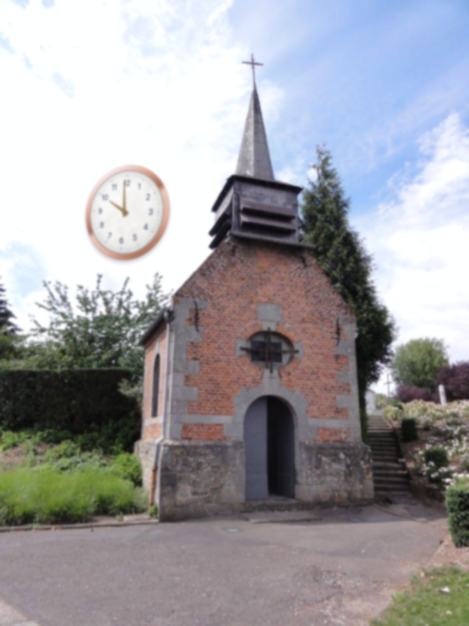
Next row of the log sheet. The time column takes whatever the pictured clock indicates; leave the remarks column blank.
9:59
